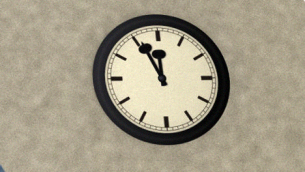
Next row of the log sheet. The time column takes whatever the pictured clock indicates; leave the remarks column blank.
11:56
